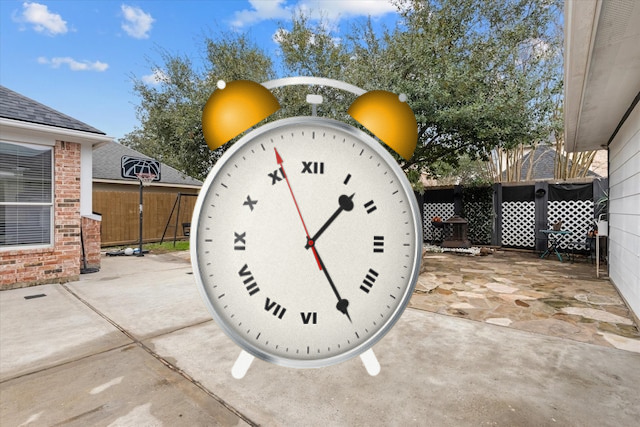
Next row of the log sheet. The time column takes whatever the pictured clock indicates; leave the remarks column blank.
1:24:56
